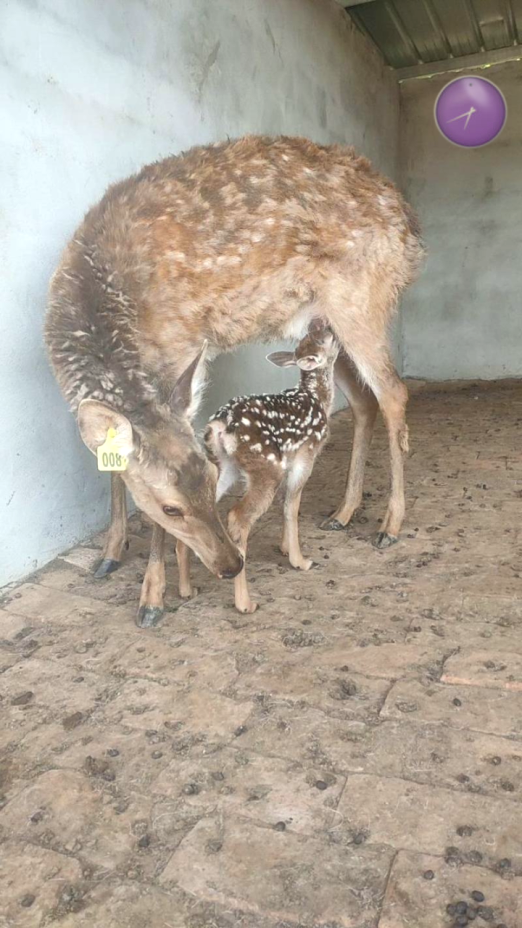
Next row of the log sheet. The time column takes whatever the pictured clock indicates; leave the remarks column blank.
6:41
